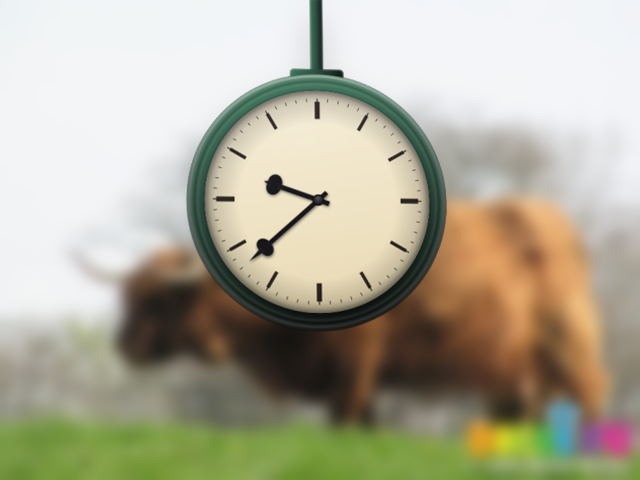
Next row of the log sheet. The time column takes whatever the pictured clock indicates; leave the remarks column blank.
9:38
